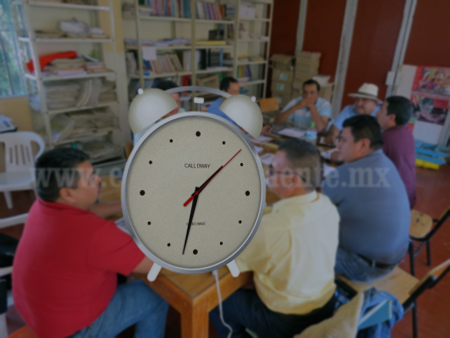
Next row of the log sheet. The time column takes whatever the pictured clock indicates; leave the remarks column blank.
1:32:08
